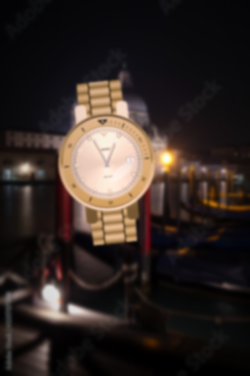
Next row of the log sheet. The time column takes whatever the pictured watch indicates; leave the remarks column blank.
12:56
